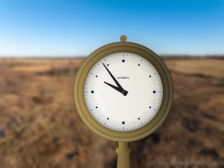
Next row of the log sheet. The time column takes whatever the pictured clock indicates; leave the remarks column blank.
9:54
